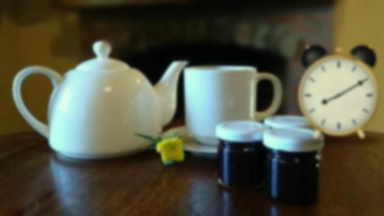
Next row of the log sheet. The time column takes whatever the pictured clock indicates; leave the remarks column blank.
8:10
